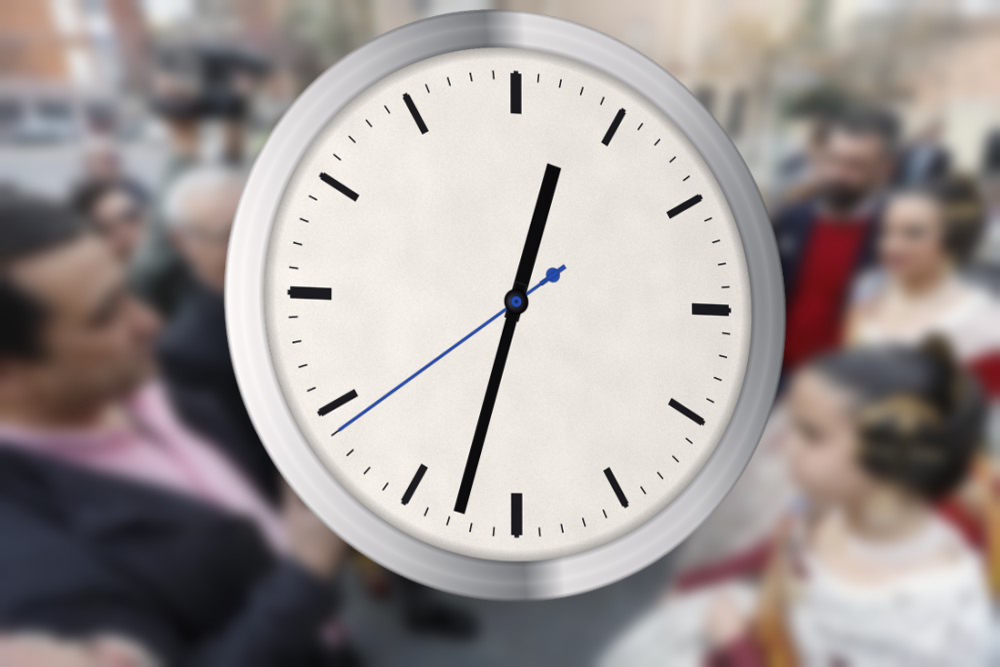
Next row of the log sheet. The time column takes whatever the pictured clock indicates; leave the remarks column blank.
12:32:39
